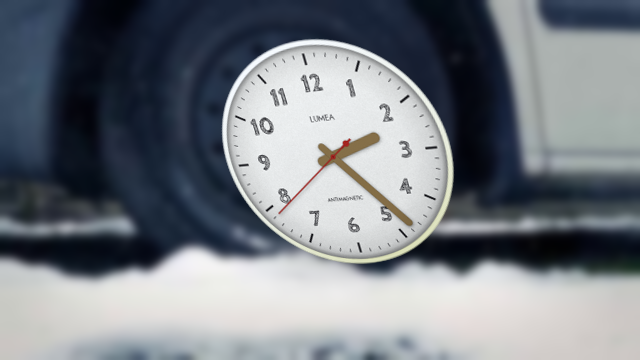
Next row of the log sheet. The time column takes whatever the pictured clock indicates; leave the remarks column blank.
2:23:39
